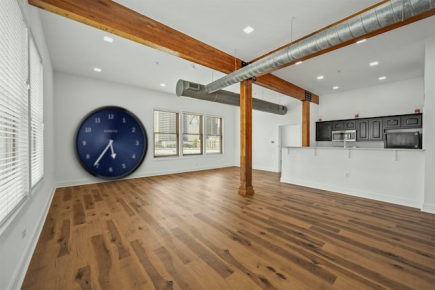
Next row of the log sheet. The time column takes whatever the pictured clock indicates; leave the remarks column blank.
5:36
